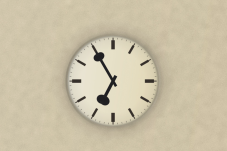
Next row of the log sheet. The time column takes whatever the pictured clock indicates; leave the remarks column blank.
6:55
